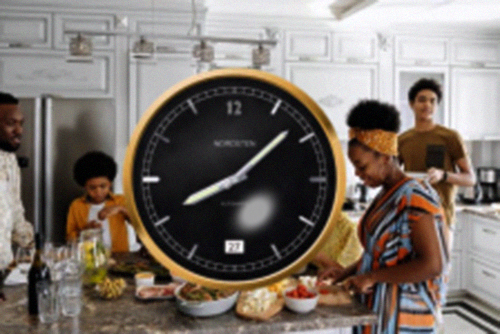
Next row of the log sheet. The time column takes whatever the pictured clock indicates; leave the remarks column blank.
8:08
